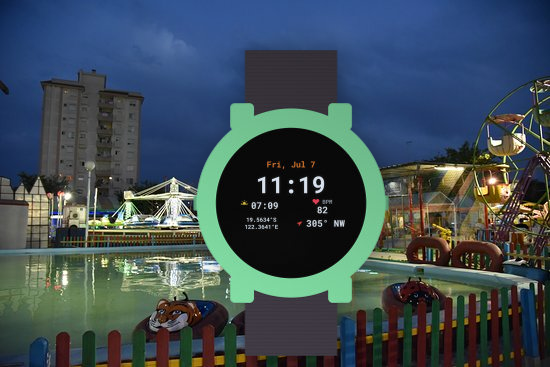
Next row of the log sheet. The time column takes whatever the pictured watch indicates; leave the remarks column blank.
11:19
